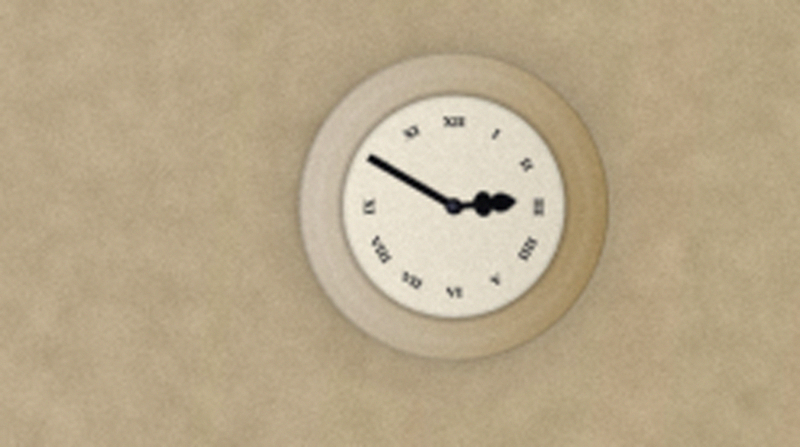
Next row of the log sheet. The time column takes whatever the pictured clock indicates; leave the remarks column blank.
2:50
